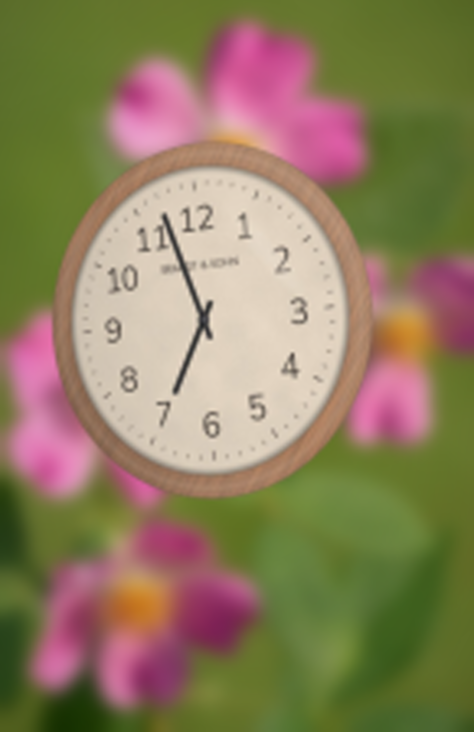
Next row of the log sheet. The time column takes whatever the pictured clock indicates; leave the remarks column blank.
6:57
